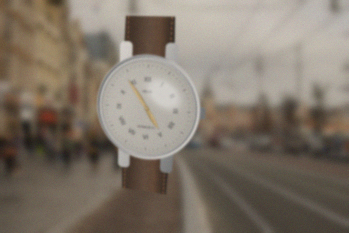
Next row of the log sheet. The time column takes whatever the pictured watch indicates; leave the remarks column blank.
4:54
